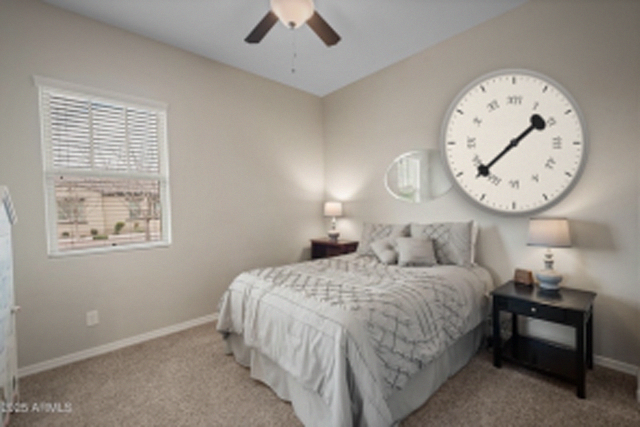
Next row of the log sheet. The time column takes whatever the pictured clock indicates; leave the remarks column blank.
1:38
